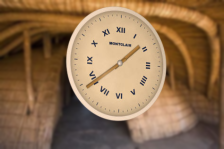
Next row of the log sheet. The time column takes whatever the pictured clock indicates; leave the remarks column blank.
1:39
